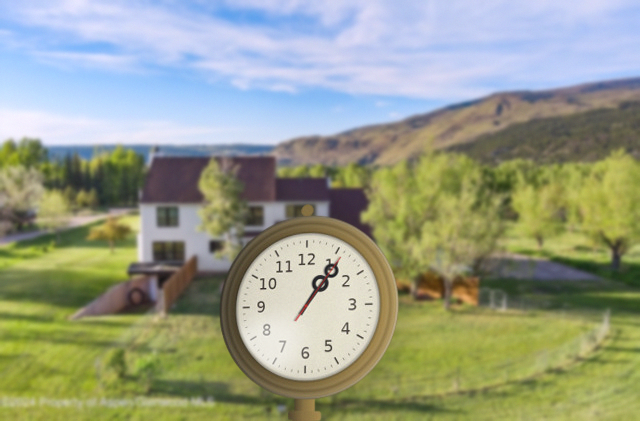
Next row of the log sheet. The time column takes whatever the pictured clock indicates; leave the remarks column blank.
1:06:06
